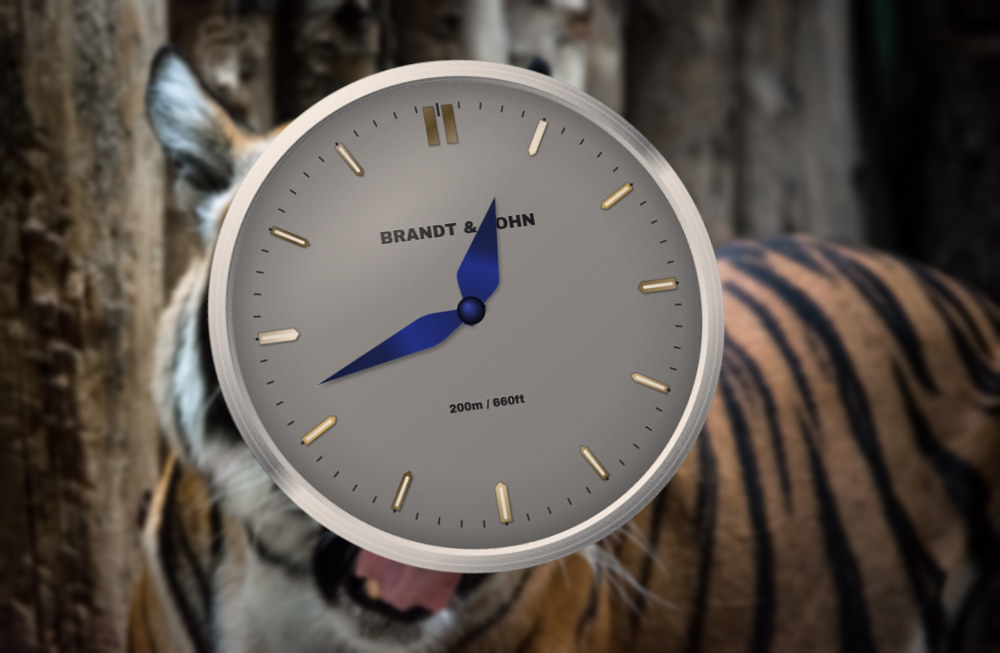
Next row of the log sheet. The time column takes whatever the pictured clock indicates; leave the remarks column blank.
12:42
